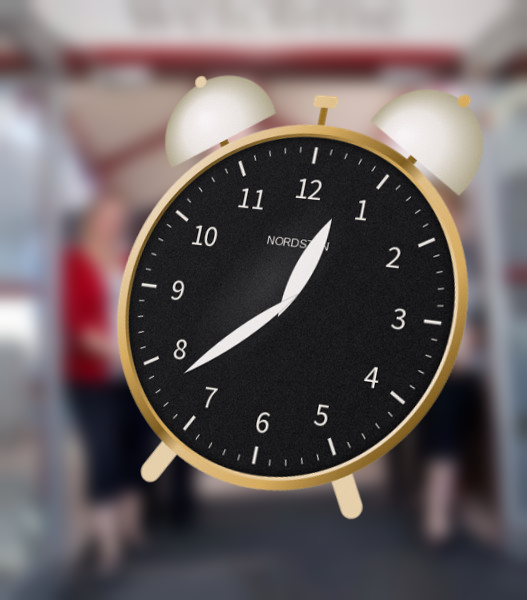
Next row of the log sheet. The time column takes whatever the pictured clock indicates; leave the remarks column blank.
12:38
